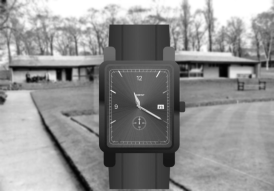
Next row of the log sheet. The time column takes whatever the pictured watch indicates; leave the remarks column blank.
11:20
